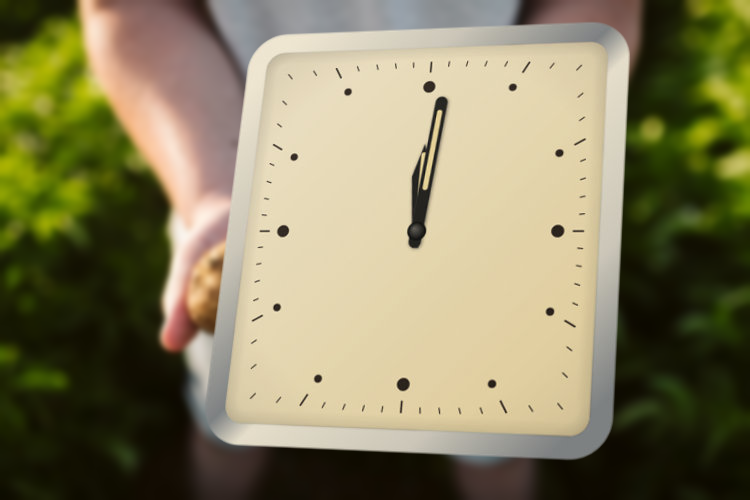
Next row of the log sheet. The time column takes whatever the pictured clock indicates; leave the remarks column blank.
12:01
